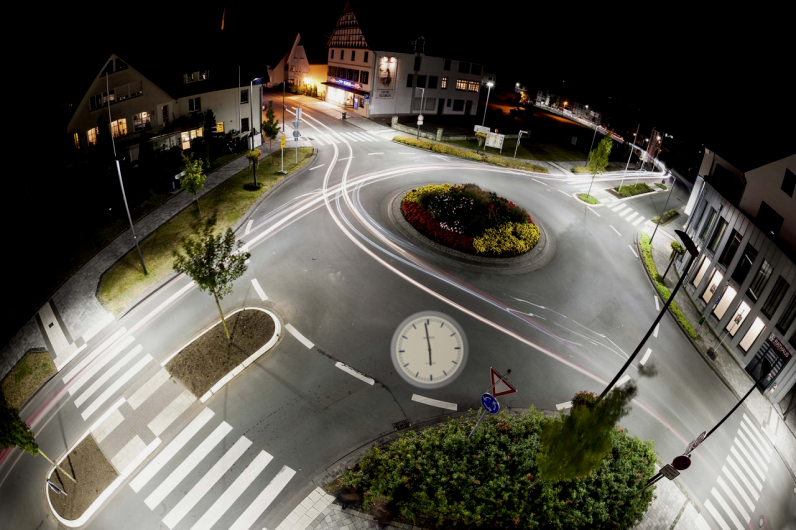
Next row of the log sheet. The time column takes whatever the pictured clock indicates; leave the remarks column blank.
5:59
